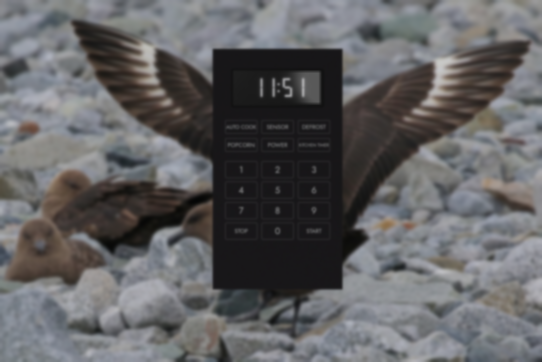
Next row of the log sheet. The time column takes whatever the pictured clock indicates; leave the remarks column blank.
11:51
